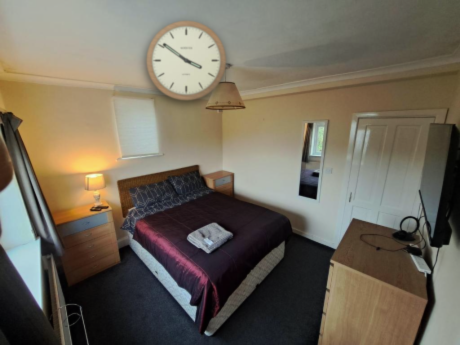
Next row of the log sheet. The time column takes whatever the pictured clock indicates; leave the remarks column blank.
3:51
